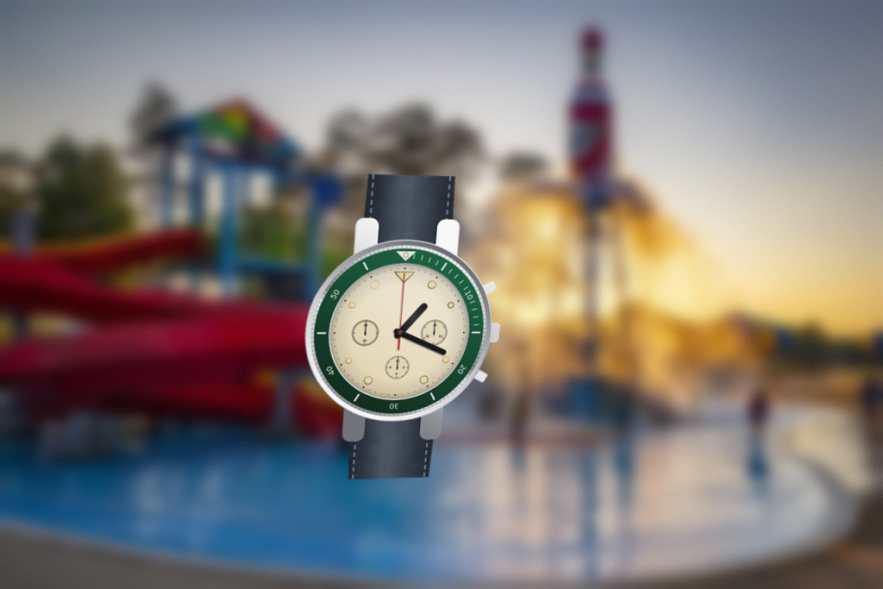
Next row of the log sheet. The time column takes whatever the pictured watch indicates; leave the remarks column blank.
1:19
